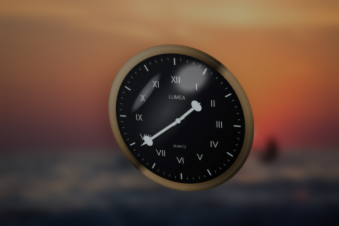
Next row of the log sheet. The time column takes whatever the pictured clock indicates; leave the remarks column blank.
1:39
